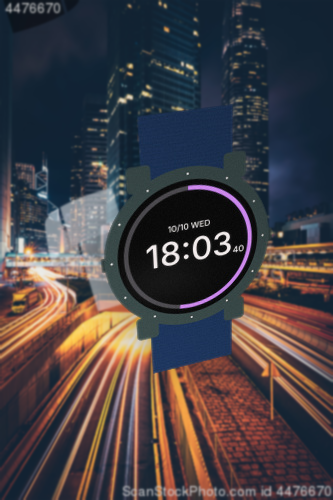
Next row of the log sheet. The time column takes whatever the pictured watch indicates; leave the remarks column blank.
18:03:40
